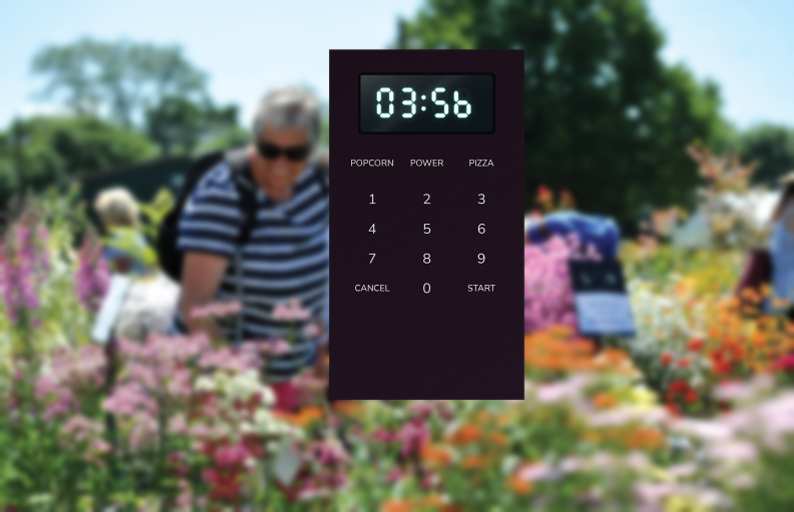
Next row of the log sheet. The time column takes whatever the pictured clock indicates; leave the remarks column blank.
3:56
